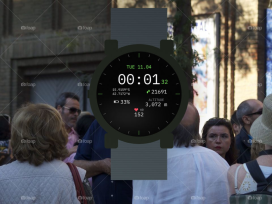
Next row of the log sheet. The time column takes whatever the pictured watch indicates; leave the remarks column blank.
0:01
